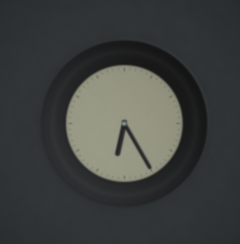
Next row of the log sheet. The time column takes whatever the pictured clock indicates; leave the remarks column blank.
6:25
